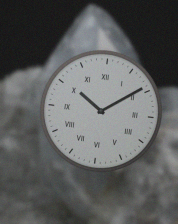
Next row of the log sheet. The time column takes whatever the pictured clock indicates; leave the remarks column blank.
10:09
